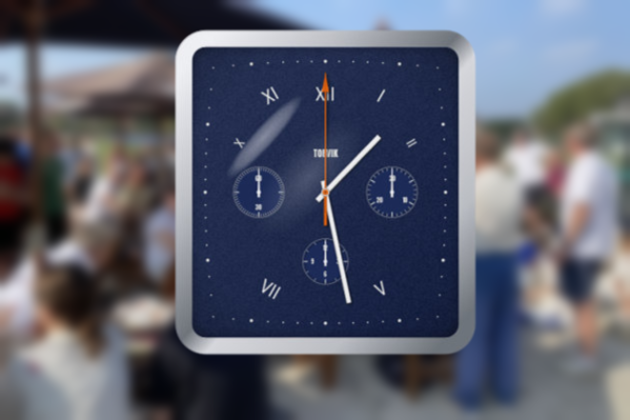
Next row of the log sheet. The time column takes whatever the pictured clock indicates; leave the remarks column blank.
1:28
